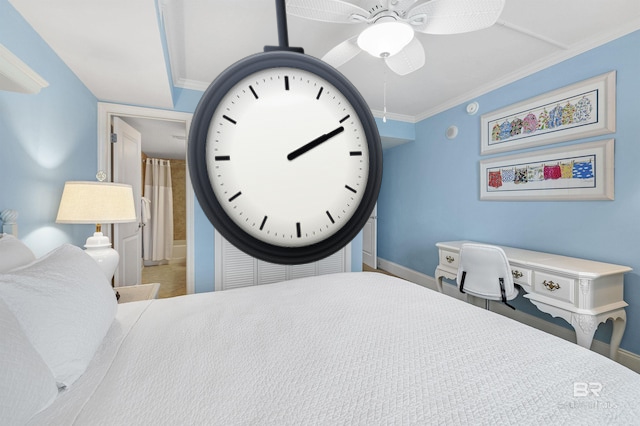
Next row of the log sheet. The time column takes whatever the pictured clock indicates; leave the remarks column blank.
2:11
